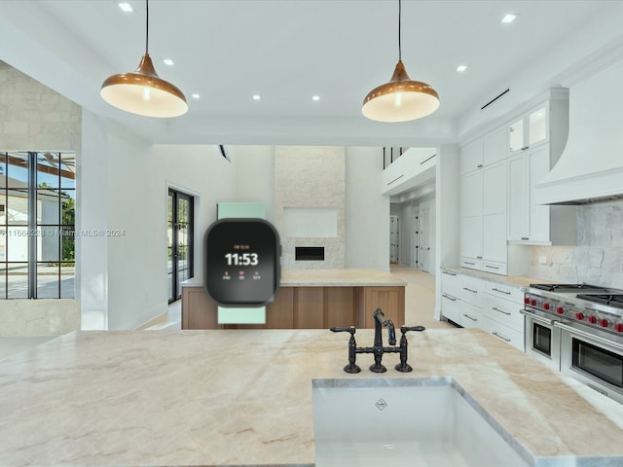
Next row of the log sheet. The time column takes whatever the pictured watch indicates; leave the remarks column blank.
11:53
